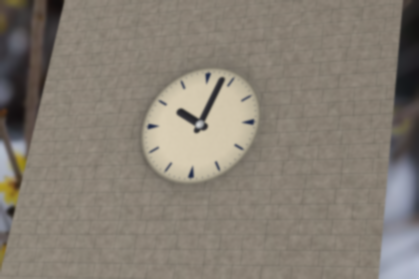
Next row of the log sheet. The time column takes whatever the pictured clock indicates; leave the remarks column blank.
10:03
